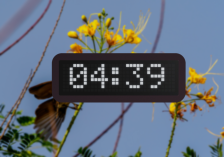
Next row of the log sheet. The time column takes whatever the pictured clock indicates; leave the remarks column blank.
4:39
